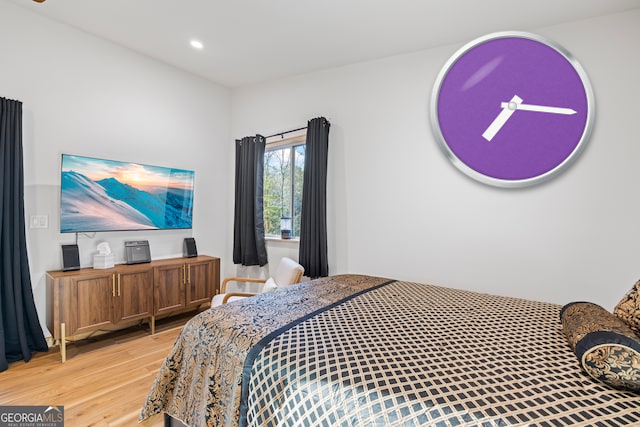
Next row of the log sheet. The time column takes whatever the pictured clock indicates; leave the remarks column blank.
7:16
